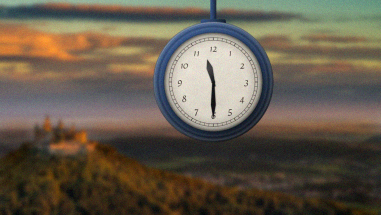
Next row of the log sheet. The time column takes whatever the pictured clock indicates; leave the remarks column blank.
11:30
